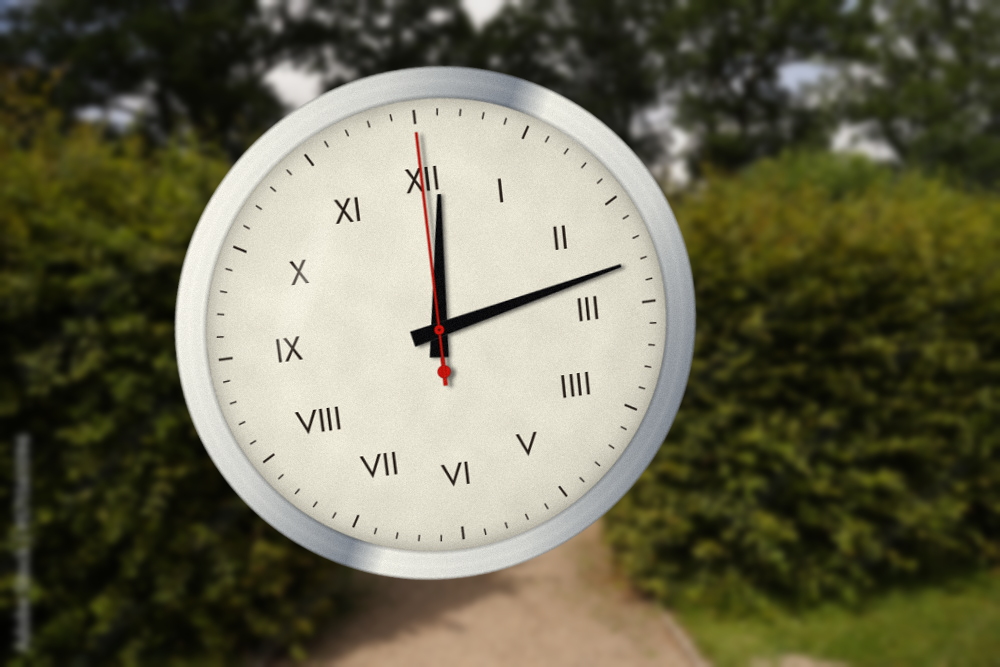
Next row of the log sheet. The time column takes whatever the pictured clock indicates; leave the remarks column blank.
12:13:00
